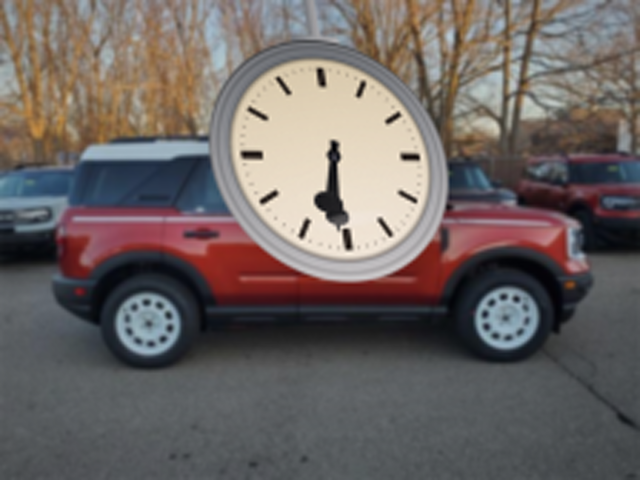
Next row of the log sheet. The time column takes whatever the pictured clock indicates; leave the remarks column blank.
6:31
